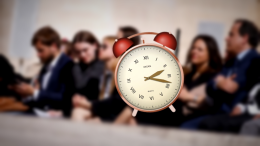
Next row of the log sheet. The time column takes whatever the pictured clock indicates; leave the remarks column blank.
2:18
